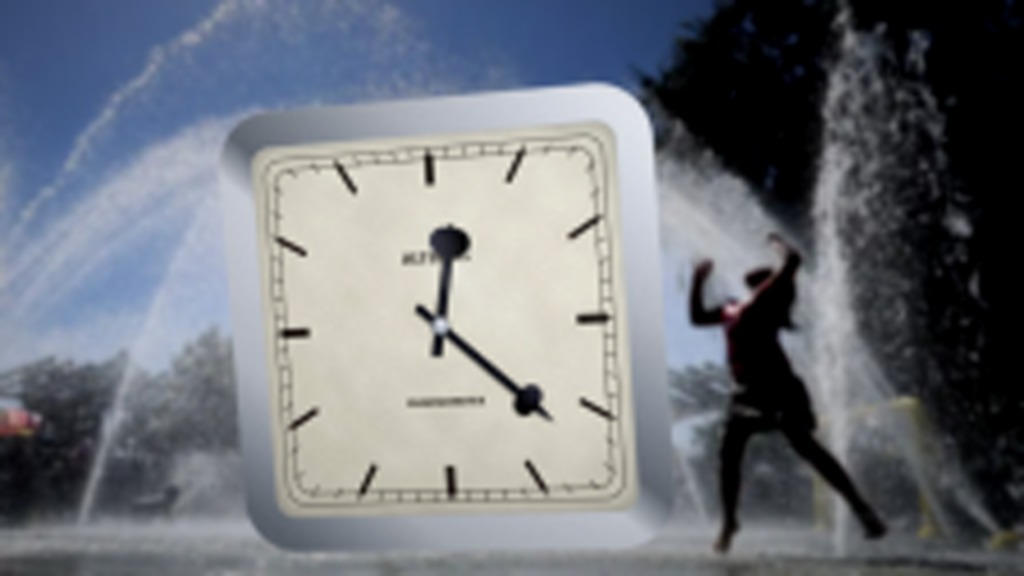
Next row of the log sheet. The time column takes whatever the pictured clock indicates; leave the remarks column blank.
12:22
